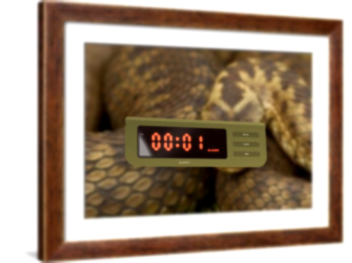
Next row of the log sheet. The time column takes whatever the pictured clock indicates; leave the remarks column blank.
0:01
